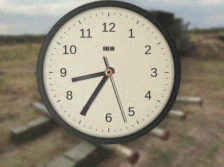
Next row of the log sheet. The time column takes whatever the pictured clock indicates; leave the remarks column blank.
8:35:27
